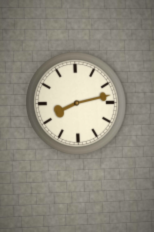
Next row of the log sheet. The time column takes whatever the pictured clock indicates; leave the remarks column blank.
8:13
